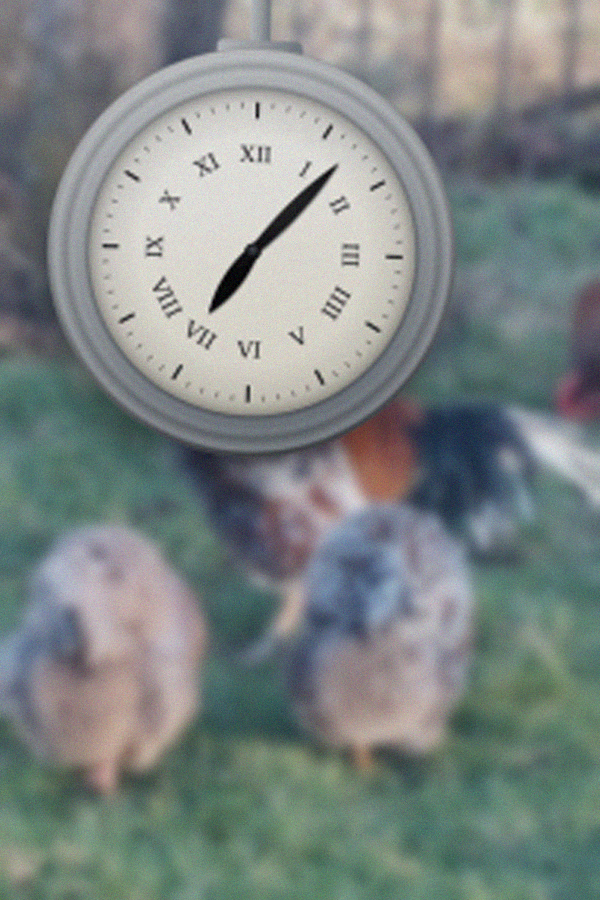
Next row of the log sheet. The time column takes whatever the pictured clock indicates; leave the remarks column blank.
7:07
